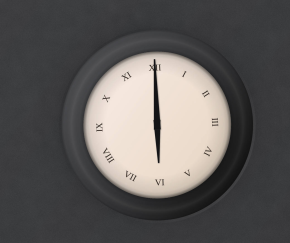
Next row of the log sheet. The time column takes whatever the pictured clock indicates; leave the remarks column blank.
6:00
